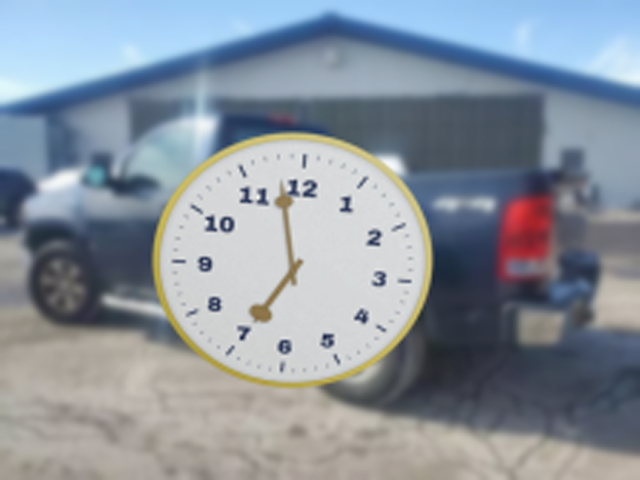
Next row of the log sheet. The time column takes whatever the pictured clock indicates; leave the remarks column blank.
6:58
